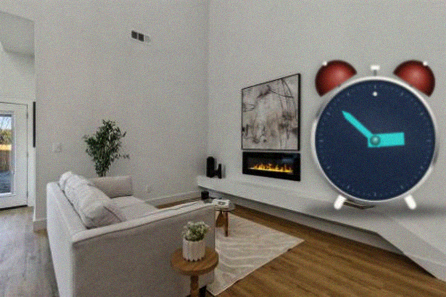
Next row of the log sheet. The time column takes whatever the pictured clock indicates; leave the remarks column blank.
2:52
